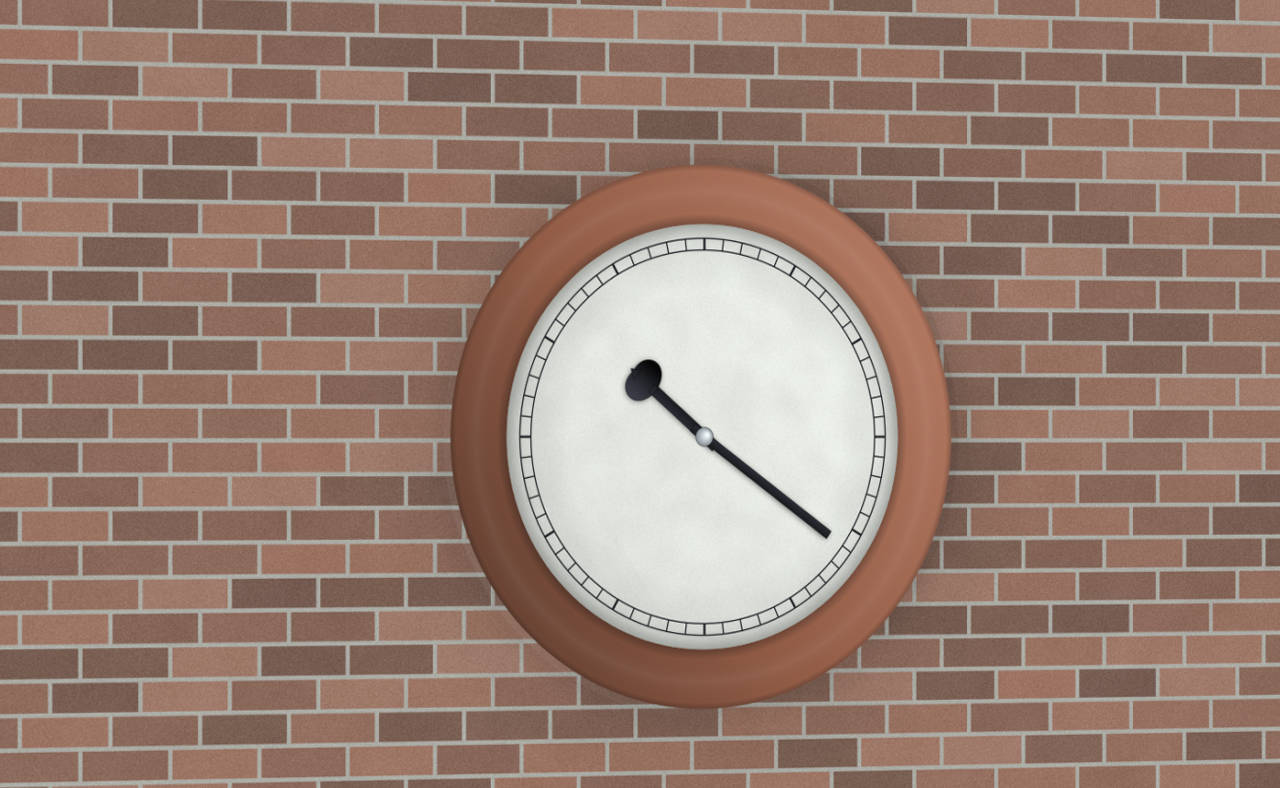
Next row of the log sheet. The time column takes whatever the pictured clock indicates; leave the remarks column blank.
10:21
